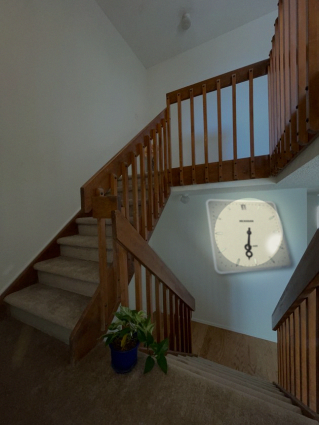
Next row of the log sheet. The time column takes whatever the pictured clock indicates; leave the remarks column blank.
6:32
